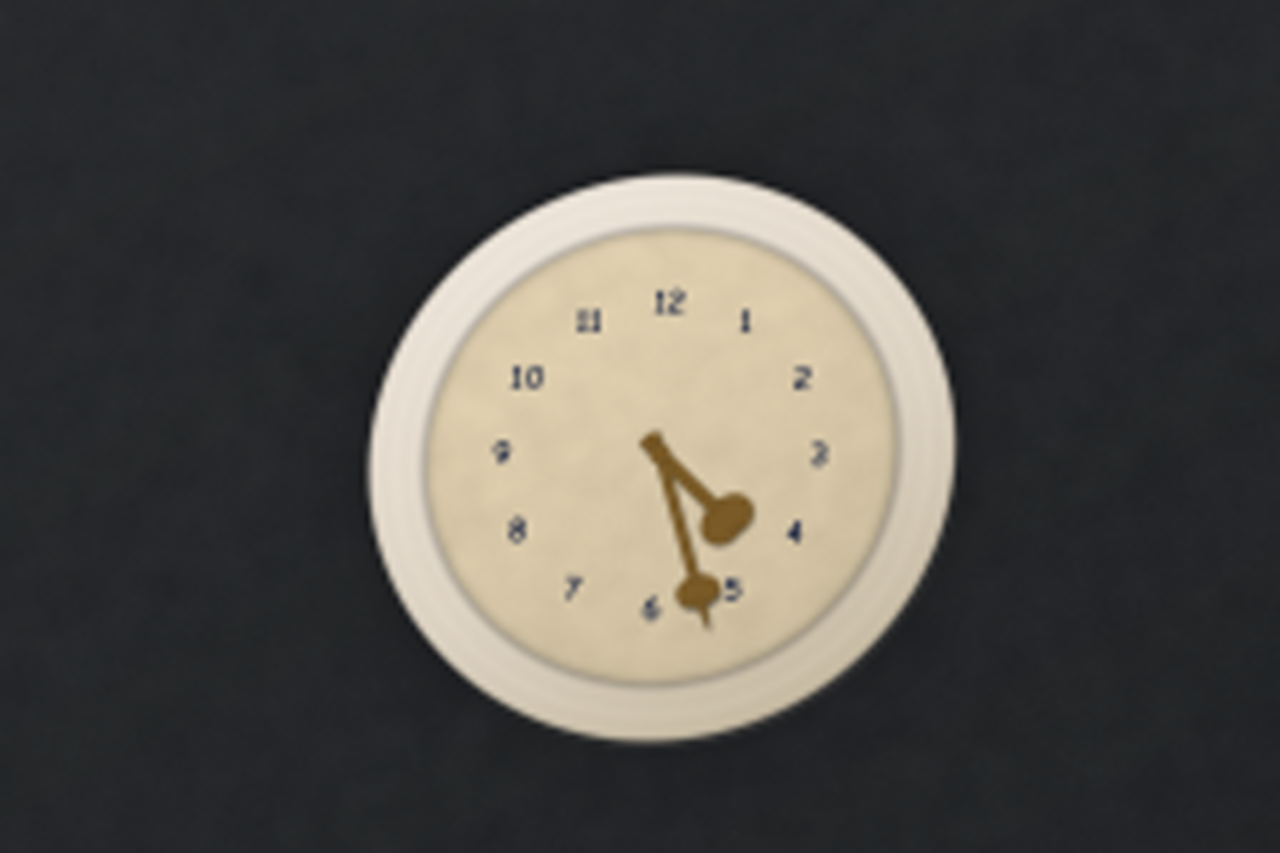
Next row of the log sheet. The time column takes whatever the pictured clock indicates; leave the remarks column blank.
4:27
